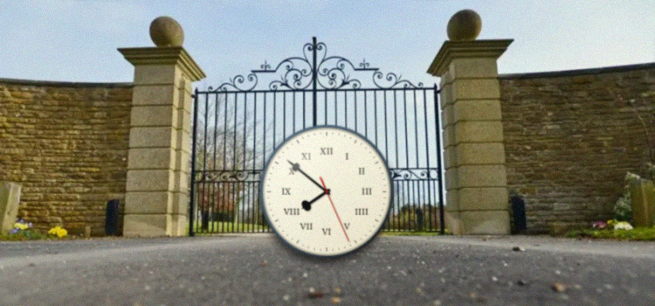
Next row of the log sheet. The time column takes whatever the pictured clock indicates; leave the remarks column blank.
7:51:26
